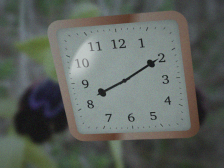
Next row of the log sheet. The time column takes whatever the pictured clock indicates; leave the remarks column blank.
8:10
